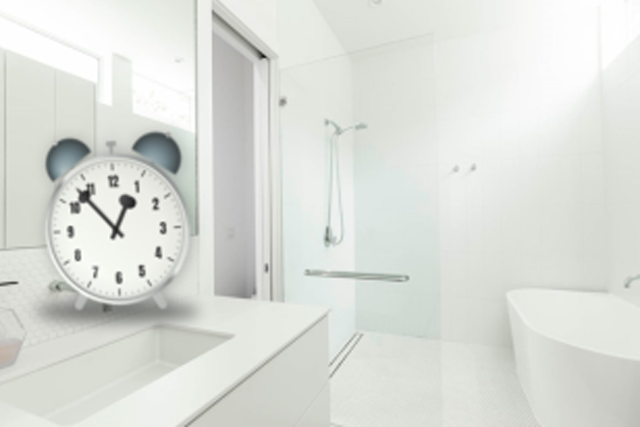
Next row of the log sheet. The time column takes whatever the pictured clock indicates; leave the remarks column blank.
12:53
